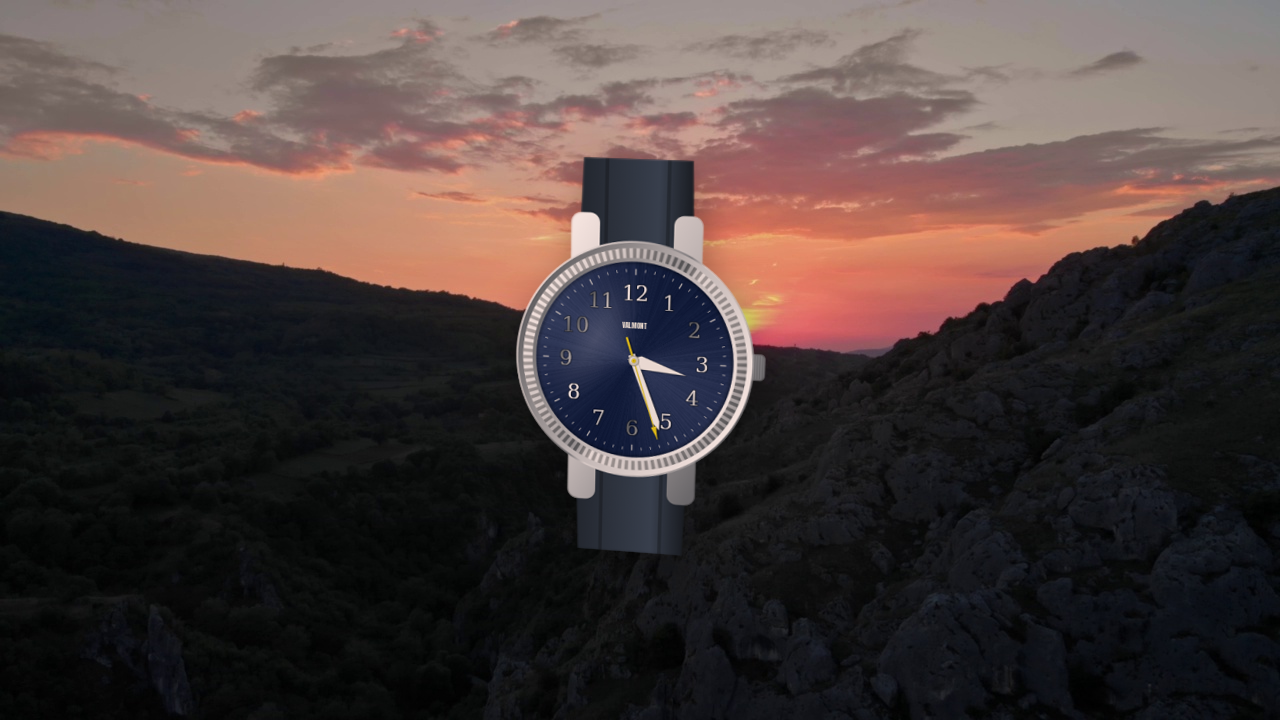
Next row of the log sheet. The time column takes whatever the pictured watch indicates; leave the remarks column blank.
3:26:27
